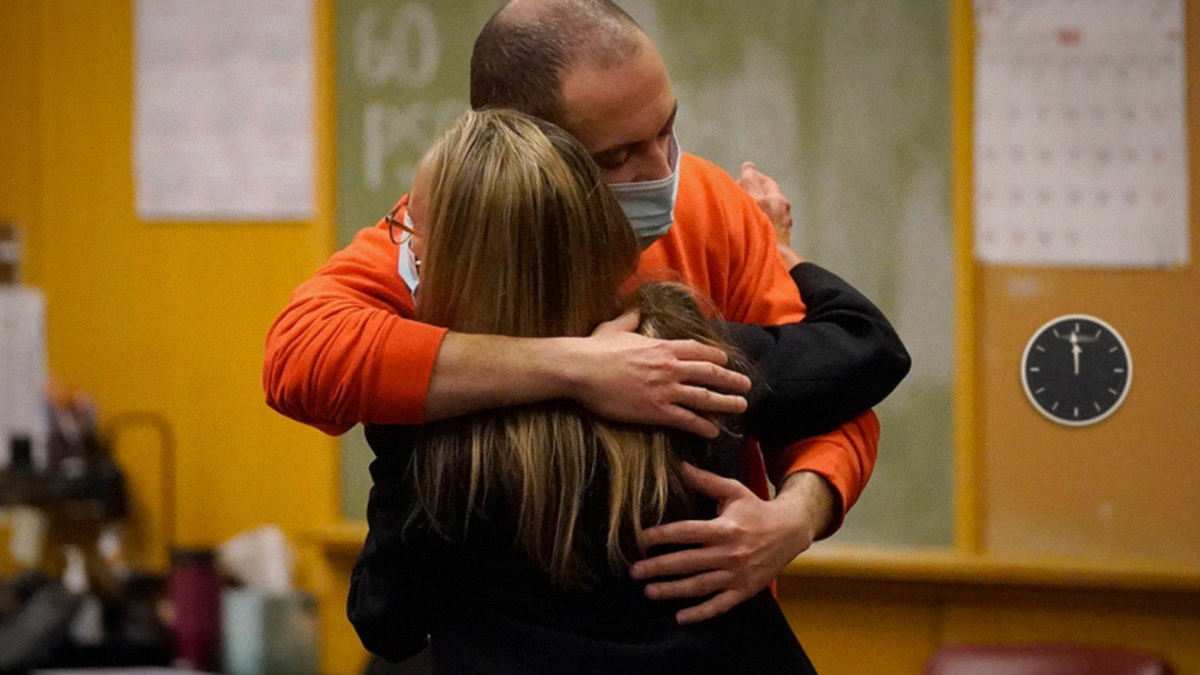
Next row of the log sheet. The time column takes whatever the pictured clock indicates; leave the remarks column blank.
11:59
